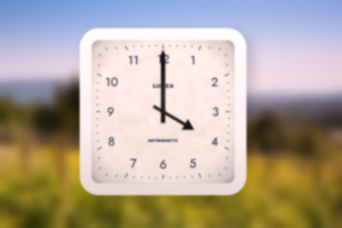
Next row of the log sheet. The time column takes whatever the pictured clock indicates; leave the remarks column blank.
4:00
